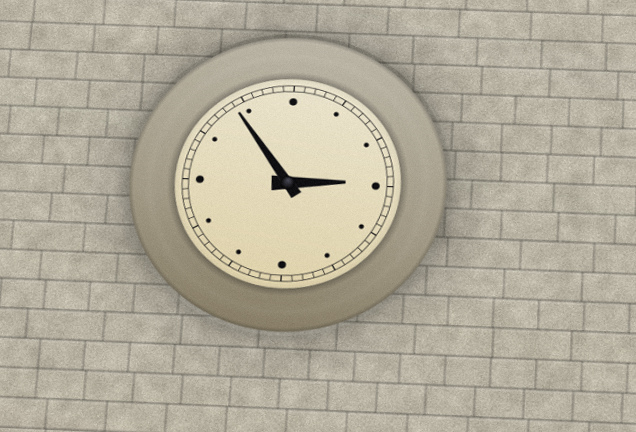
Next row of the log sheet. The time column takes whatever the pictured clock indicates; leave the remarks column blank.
2:54
